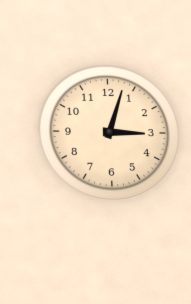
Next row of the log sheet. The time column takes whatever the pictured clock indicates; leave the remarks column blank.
3:03
